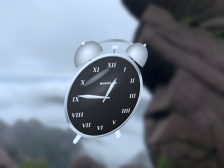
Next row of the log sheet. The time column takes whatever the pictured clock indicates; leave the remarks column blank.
12:46
